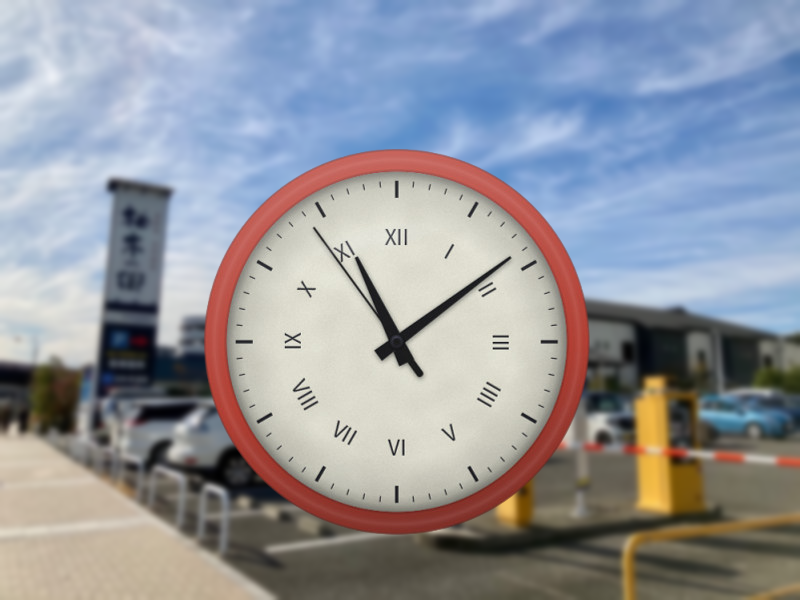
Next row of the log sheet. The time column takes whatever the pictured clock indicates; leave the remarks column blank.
11:08:54
